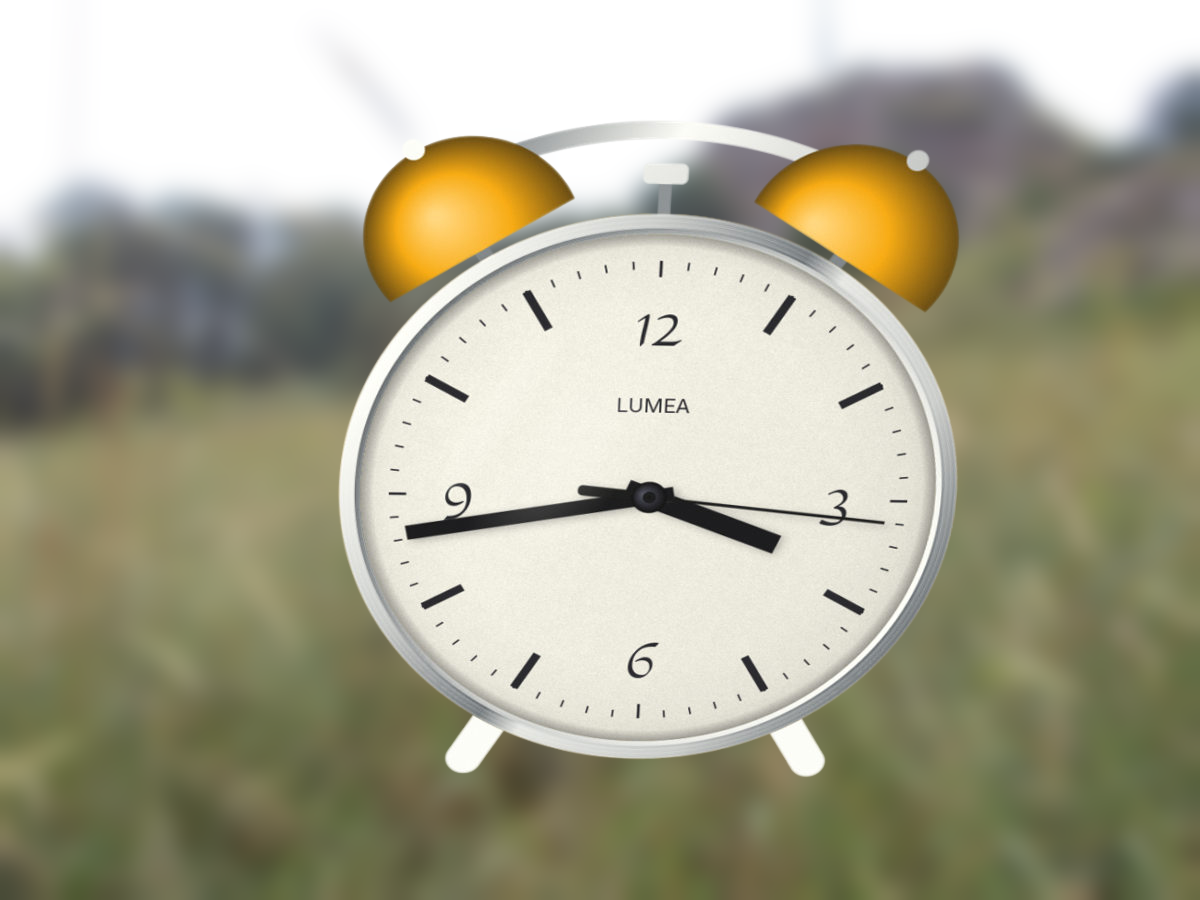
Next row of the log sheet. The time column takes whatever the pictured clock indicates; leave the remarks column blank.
3:43:16
